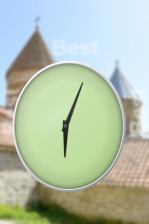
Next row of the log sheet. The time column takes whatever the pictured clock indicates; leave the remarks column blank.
6:04
